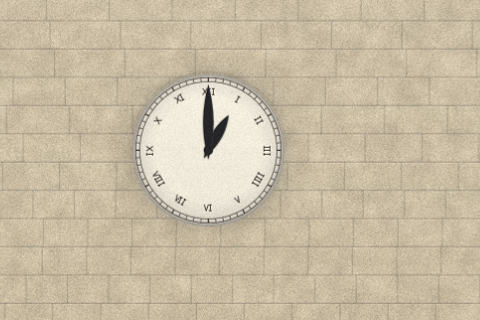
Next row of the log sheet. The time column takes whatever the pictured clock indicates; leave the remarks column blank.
1:00
